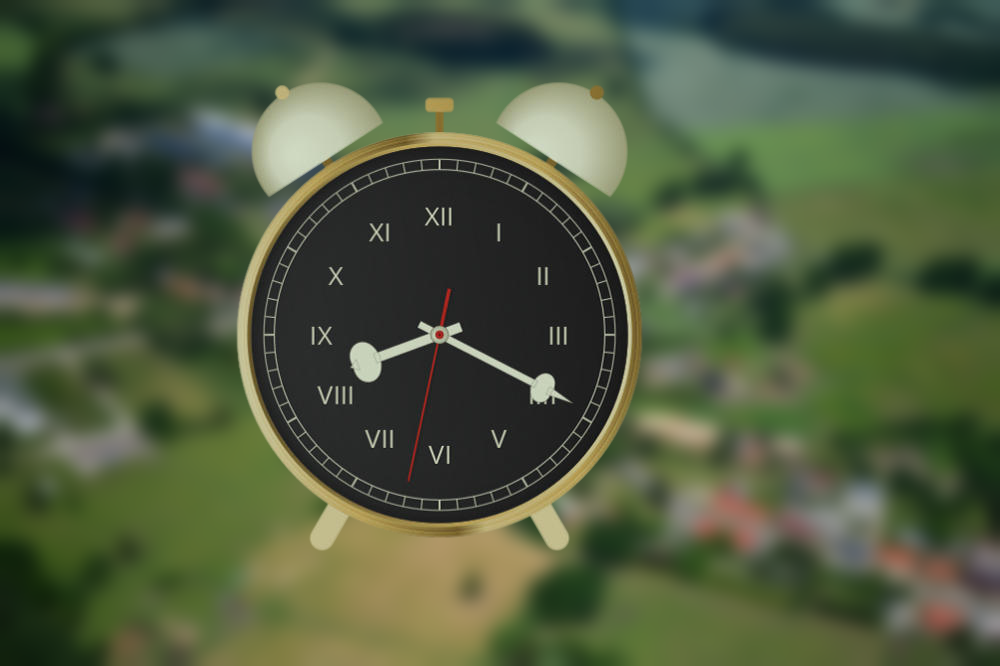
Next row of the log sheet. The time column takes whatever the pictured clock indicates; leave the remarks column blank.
8:19:32
